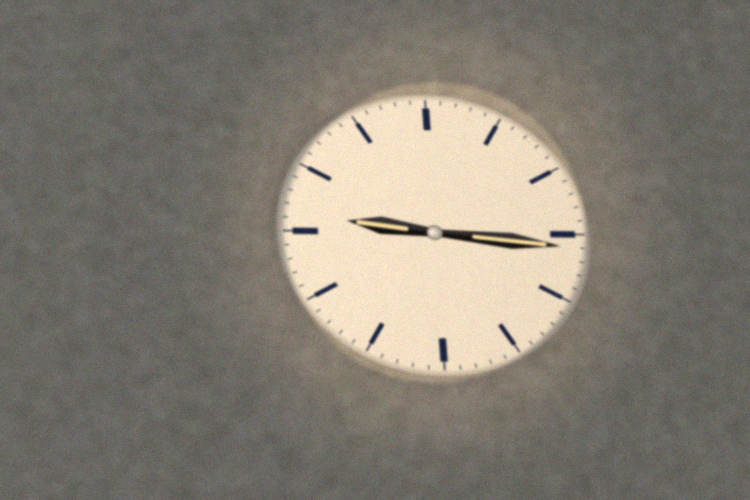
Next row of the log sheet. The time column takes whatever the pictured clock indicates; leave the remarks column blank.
9:16
